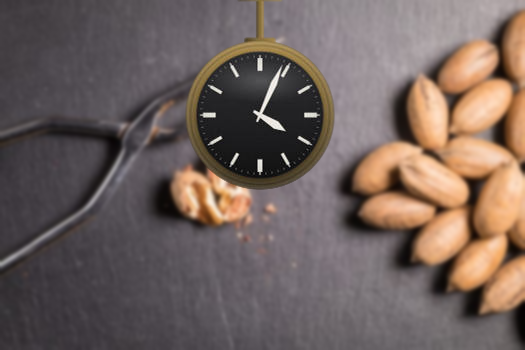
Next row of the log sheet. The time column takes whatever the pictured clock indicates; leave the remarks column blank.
4:04
